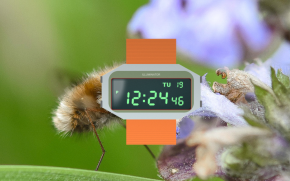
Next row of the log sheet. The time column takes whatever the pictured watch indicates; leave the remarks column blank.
12:24:46
